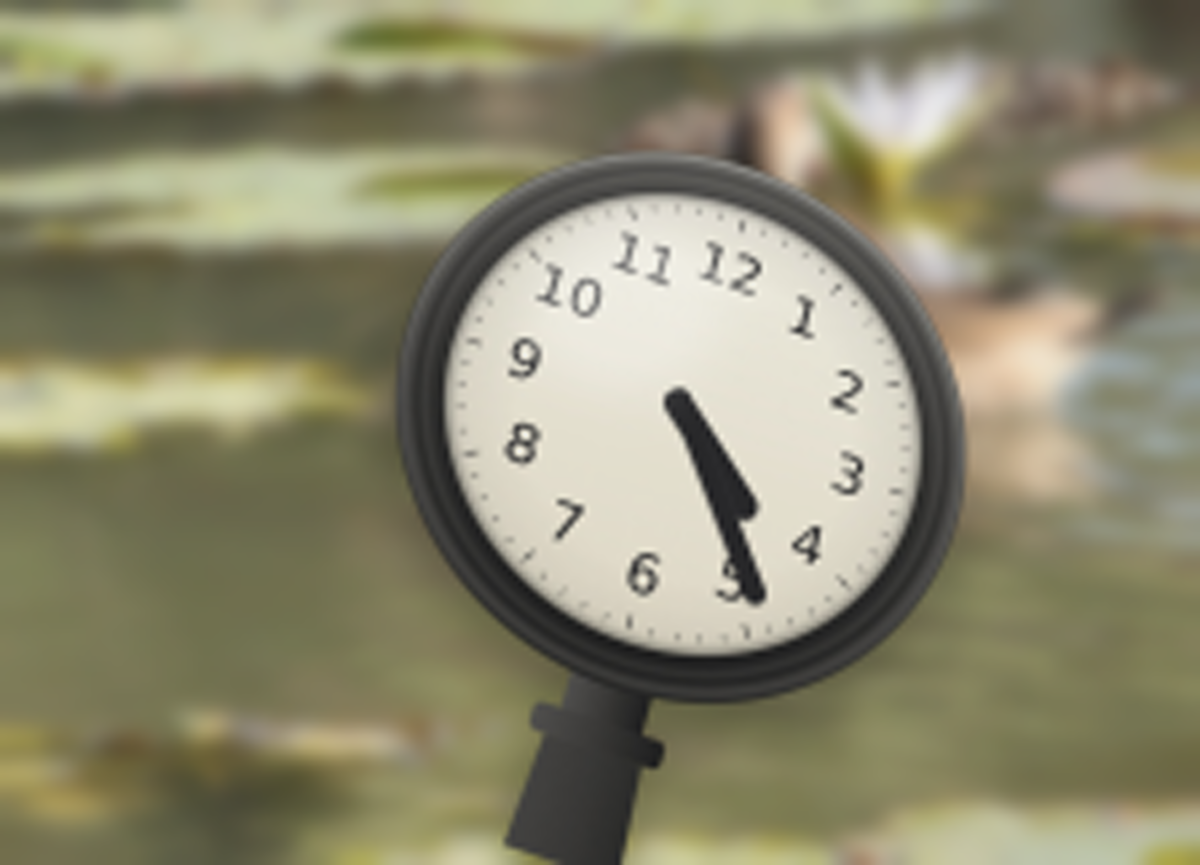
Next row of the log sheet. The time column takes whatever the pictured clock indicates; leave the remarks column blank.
4:24
